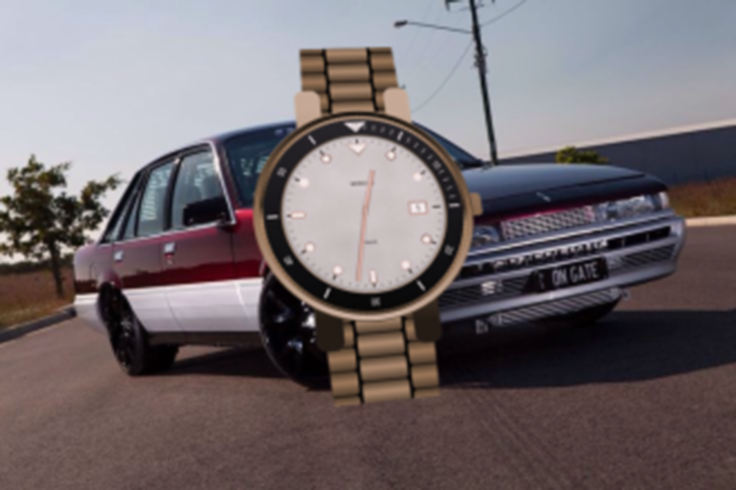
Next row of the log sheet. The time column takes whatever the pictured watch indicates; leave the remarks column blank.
12:32
